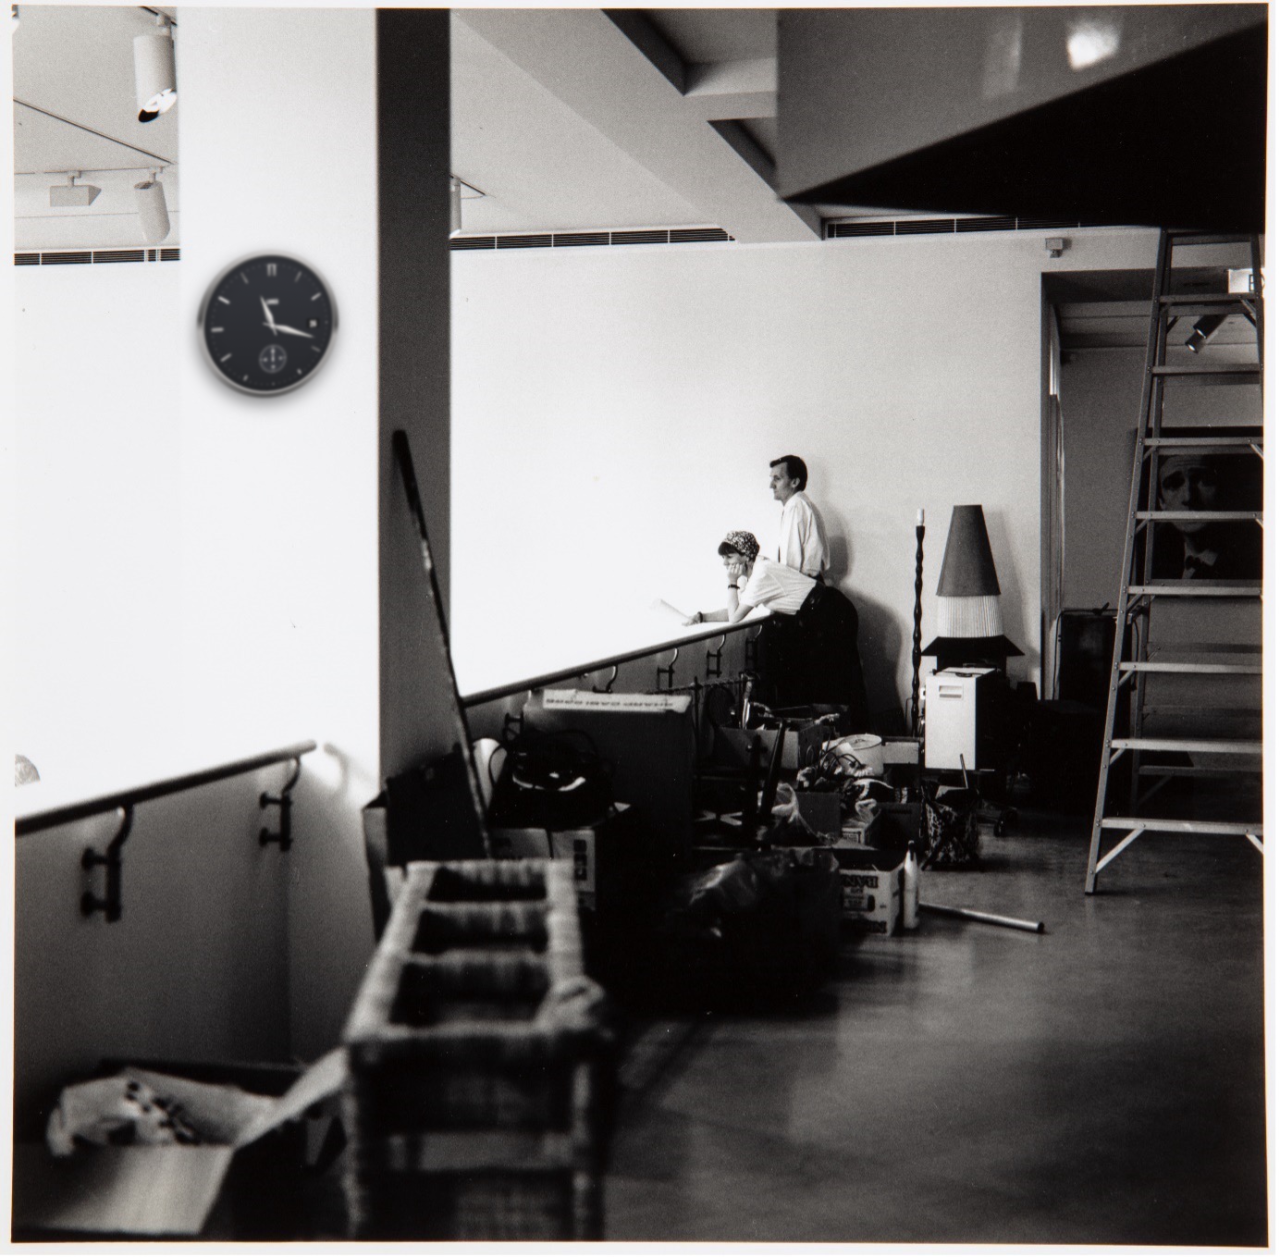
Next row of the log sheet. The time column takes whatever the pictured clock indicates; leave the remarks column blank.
11:18
